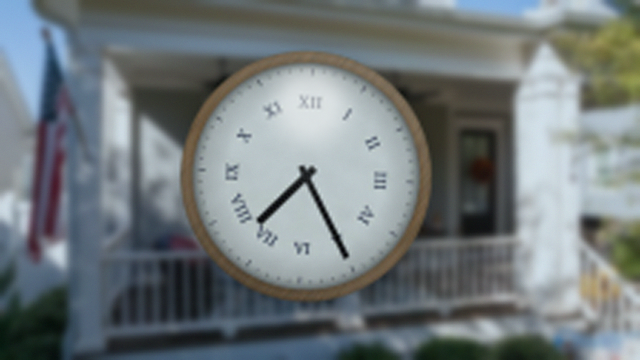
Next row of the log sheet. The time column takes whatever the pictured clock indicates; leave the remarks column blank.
7:25
